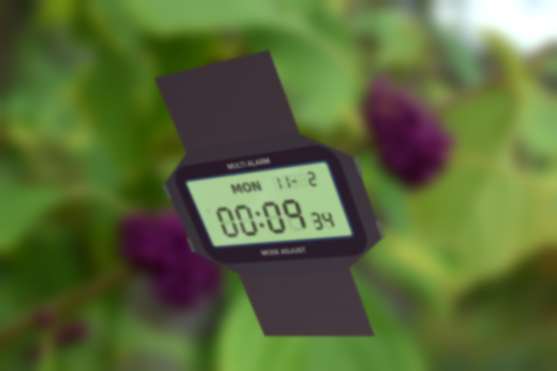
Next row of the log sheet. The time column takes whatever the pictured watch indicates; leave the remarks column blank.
0:09:34
